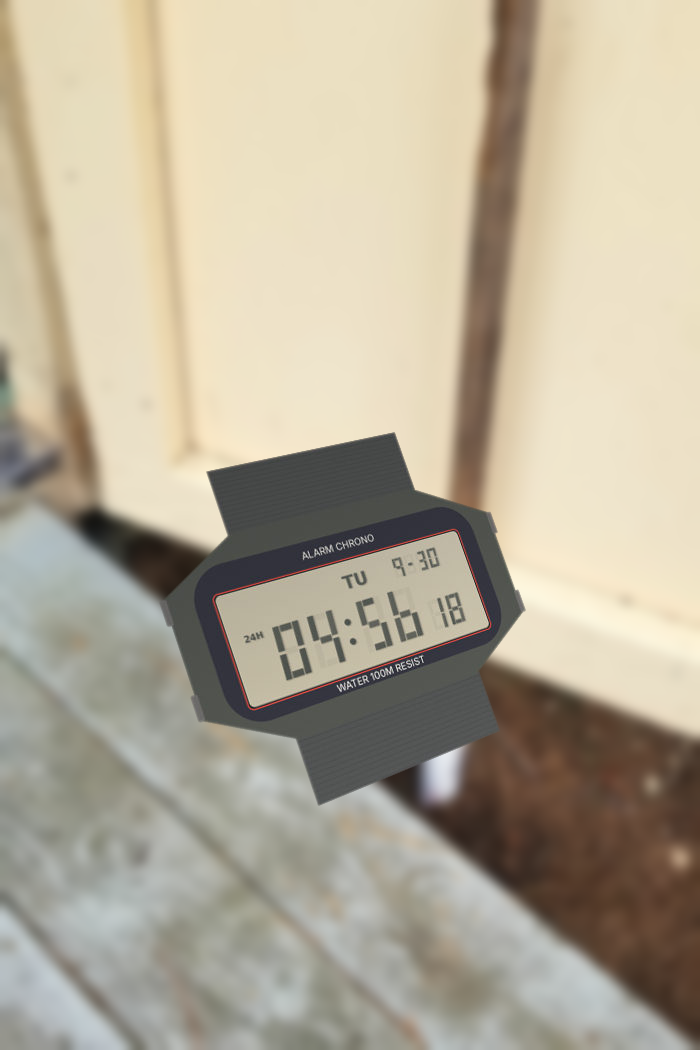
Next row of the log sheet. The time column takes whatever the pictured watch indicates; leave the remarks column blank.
4:56:18
